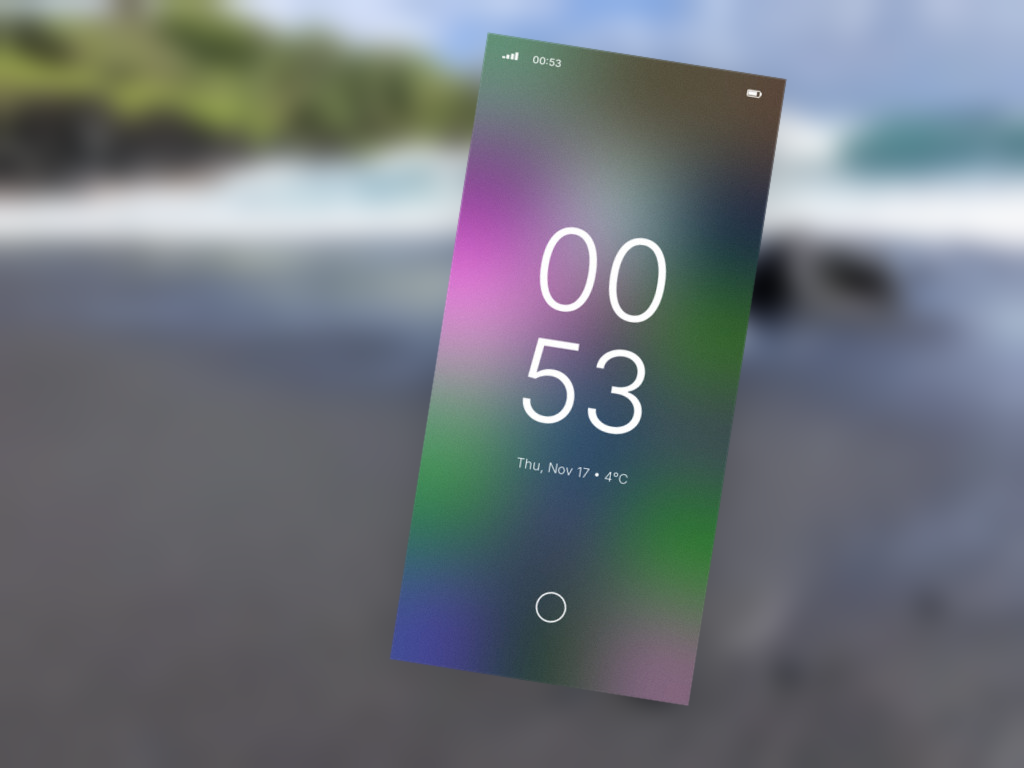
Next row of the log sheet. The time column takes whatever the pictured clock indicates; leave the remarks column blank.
0:53
